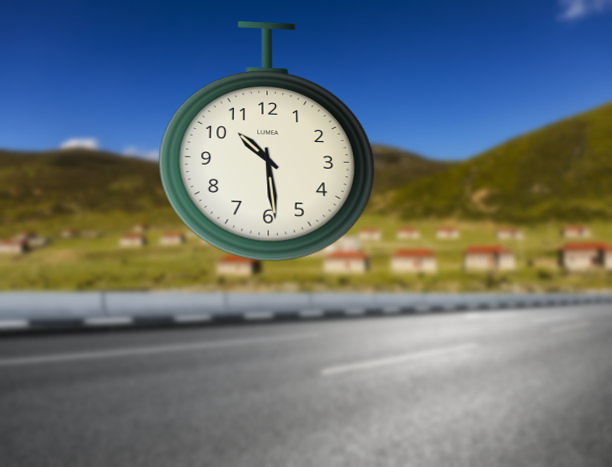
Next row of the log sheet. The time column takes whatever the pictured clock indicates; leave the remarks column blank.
10:29
